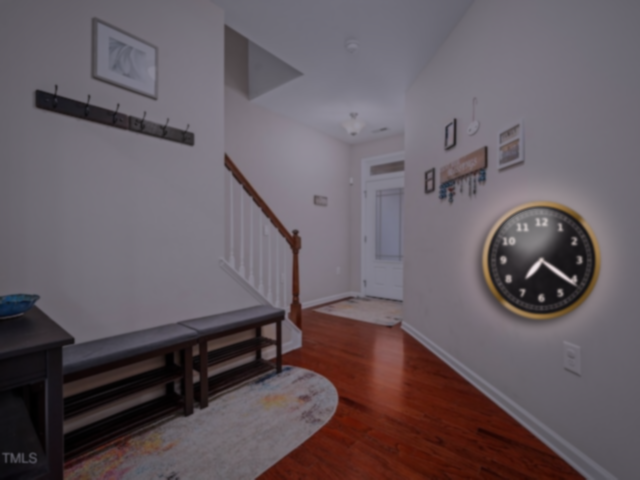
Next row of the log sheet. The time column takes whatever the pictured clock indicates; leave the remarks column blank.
7:21
